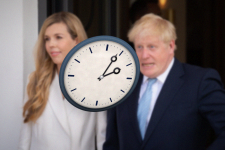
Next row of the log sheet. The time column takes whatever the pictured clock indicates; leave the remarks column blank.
2:04
